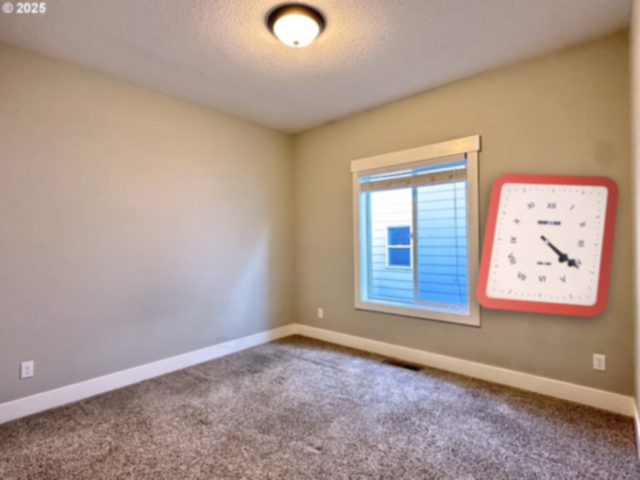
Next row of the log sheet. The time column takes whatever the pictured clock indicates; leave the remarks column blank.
4:21
